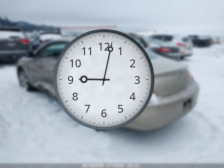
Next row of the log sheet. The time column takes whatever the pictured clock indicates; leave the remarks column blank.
9:02
